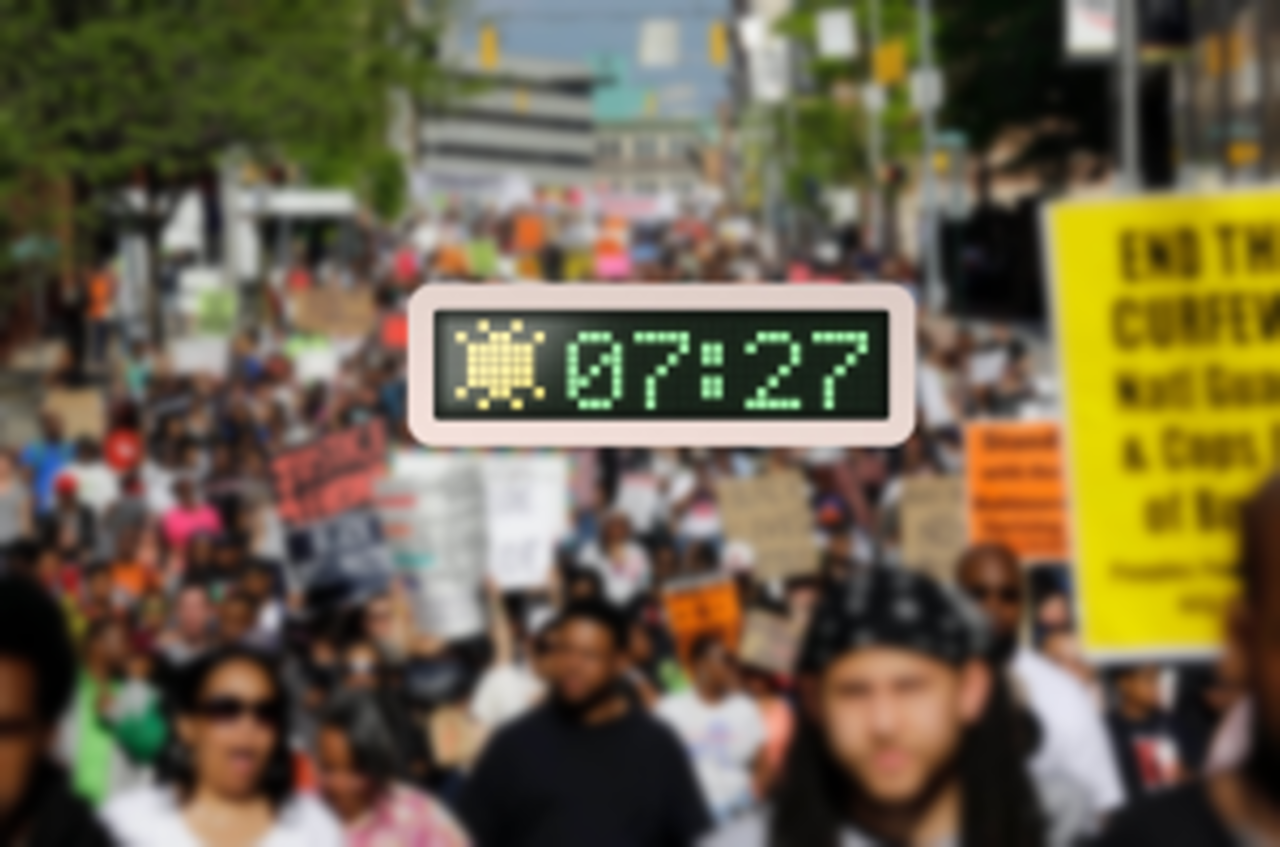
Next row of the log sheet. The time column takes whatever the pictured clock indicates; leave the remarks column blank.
7:27
